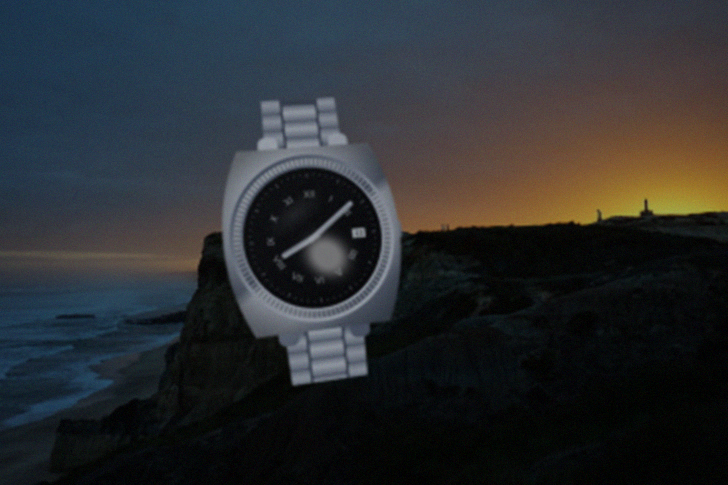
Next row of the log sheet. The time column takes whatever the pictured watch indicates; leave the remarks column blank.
8:09
